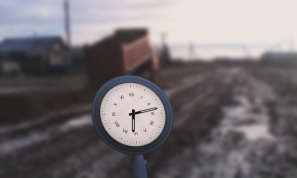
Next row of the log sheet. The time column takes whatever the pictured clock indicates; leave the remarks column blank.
6:13
